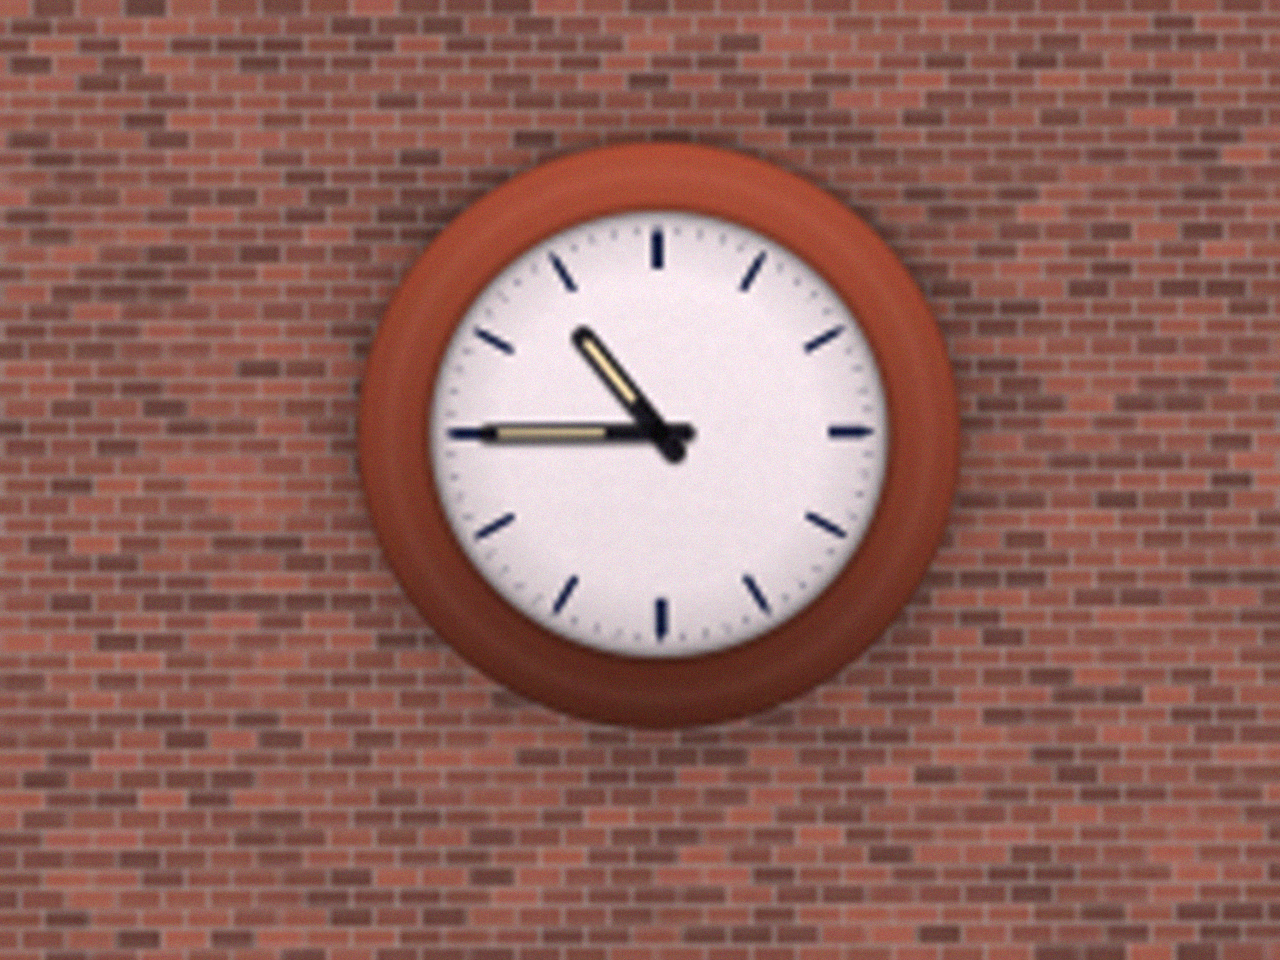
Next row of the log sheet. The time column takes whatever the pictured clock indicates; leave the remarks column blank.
10:45
